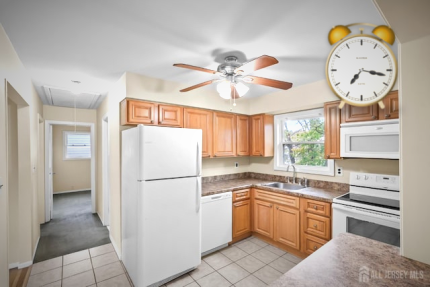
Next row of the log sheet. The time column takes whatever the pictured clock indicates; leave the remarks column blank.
7:17
